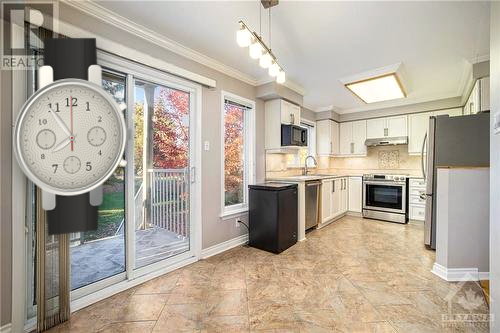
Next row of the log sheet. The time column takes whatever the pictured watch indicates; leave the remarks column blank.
7:54
